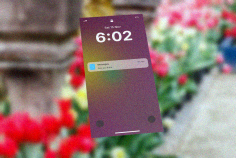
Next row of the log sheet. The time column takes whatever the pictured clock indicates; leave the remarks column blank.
6:02
